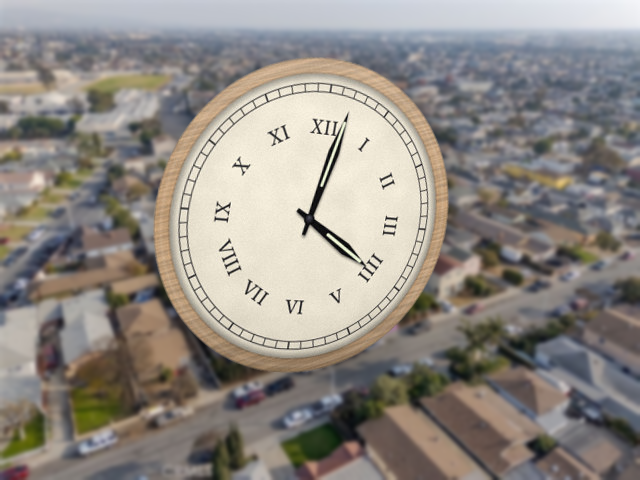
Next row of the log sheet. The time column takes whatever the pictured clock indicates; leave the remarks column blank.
4:02
